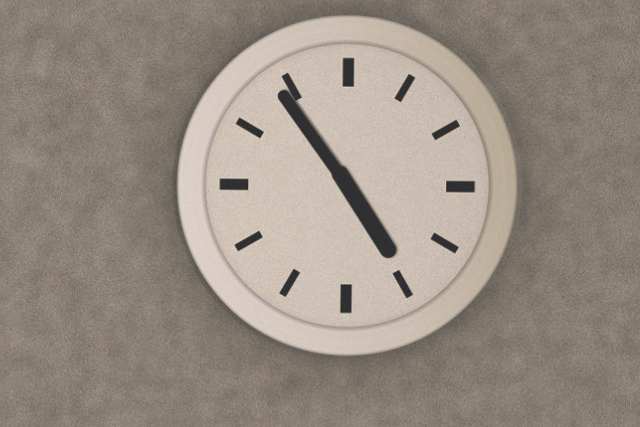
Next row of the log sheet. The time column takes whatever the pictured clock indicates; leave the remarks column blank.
4:54
